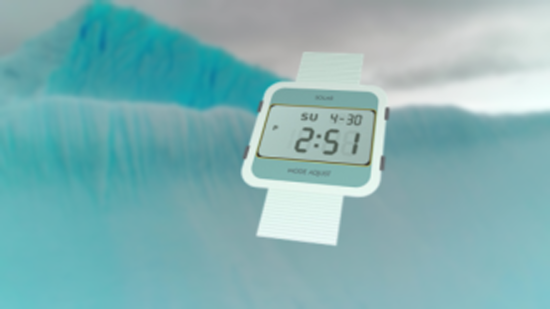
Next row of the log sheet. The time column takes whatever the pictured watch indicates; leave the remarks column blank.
2:51
